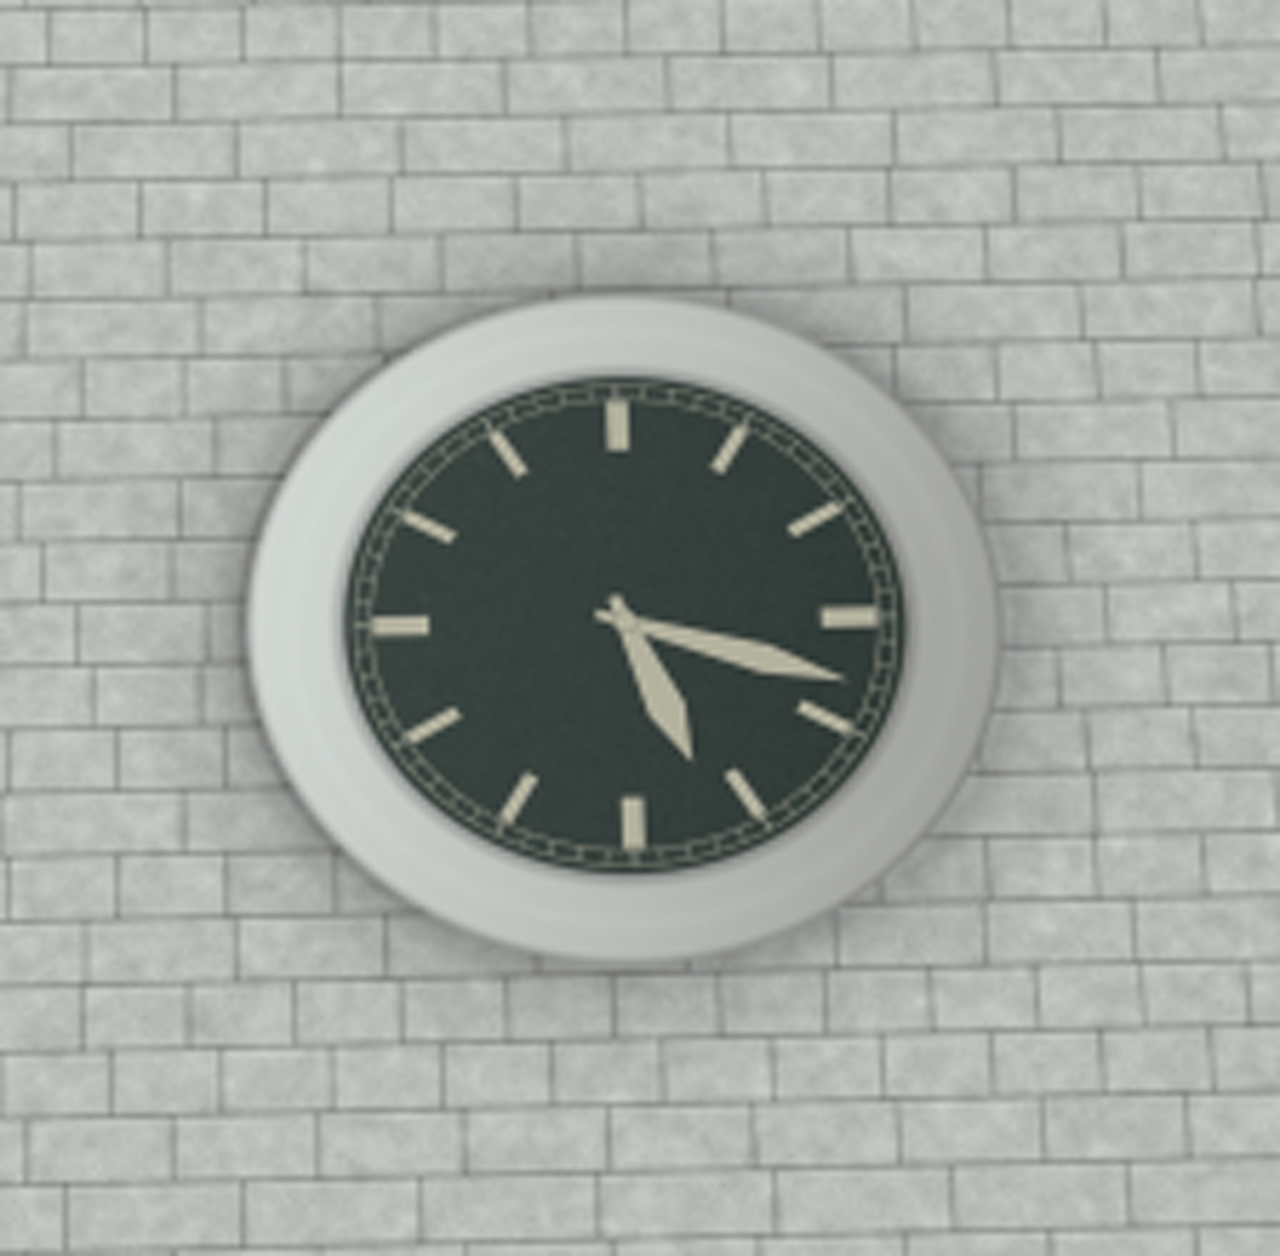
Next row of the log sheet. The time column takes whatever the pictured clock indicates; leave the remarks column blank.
5:18
